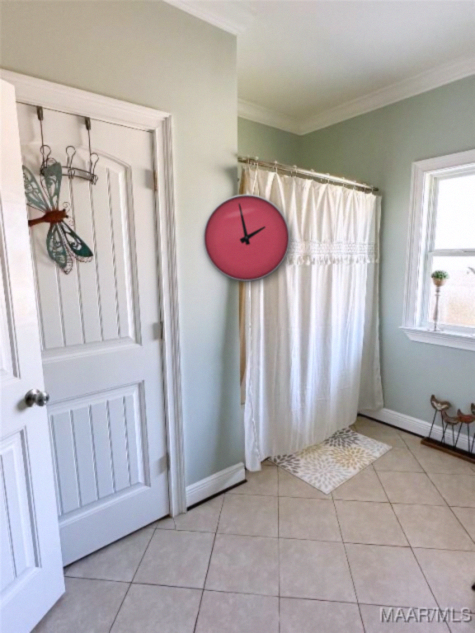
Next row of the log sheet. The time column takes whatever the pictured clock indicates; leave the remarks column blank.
1:58
